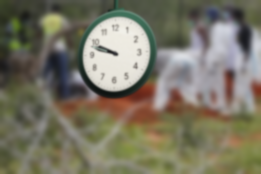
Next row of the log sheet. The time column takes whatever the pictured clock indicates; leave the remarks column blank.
9:48
